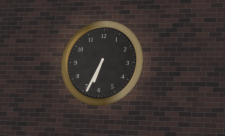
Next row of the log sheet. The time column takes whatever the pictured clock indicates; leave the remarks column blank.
6:34
